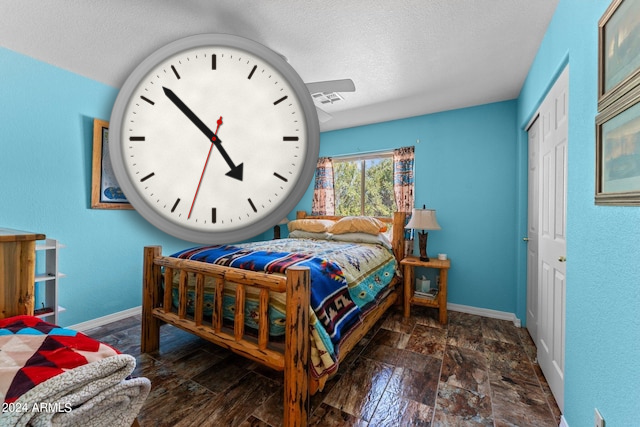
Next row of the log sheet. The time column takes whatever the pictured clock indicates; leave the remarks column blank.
4:52:33
